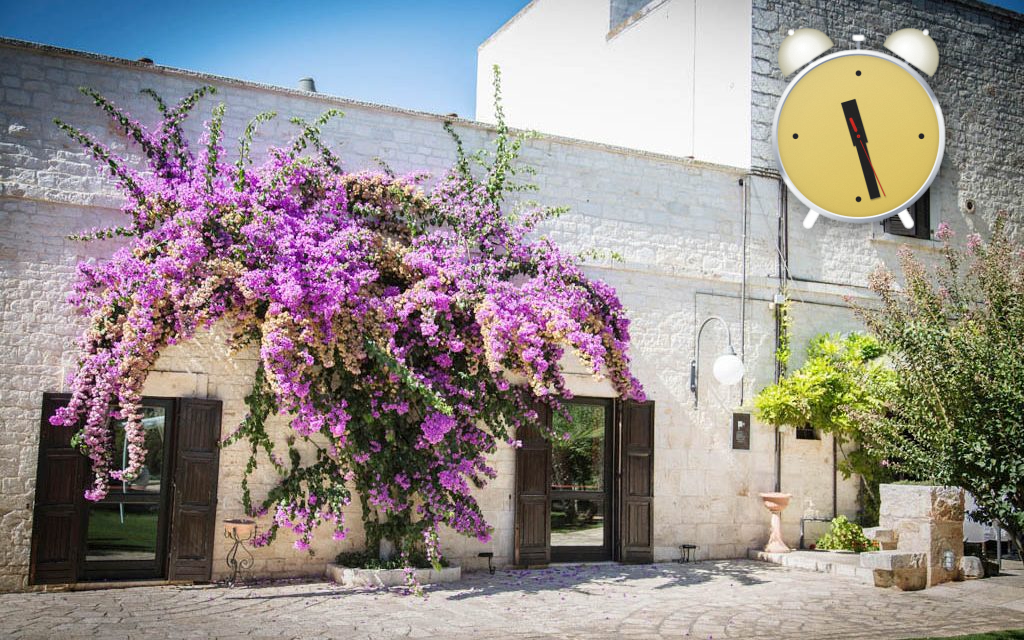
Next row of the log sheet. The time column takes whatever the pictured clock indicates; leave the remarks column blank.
11:27:26
